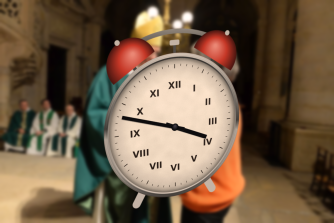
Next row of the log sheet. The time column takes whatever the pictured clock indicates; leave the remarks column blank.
3:48
